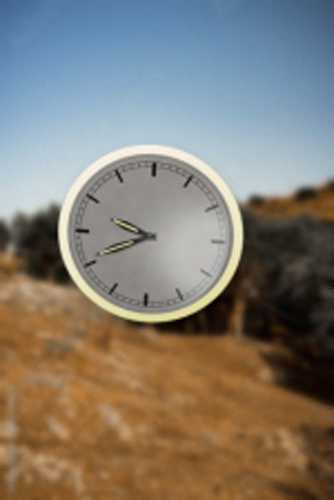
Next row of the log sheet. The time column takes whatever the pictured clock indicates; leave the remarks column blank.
9:41
